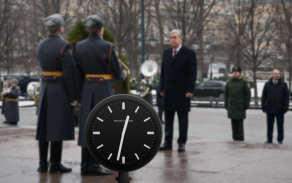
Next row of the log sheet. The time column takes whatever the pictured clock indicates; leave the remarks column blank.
12:32
